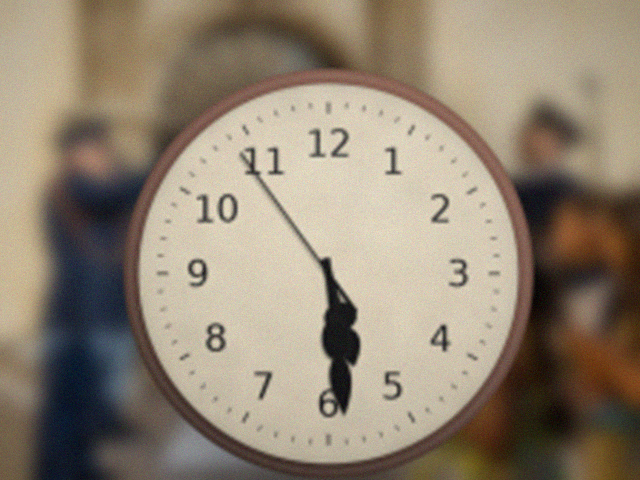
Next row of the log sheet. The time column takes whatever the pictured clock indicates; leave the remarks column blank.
5:28:54
